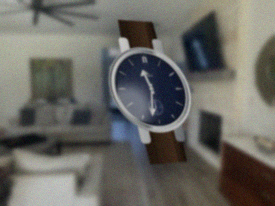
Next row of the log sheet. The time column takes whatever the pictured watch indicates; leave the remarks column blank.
11:32
